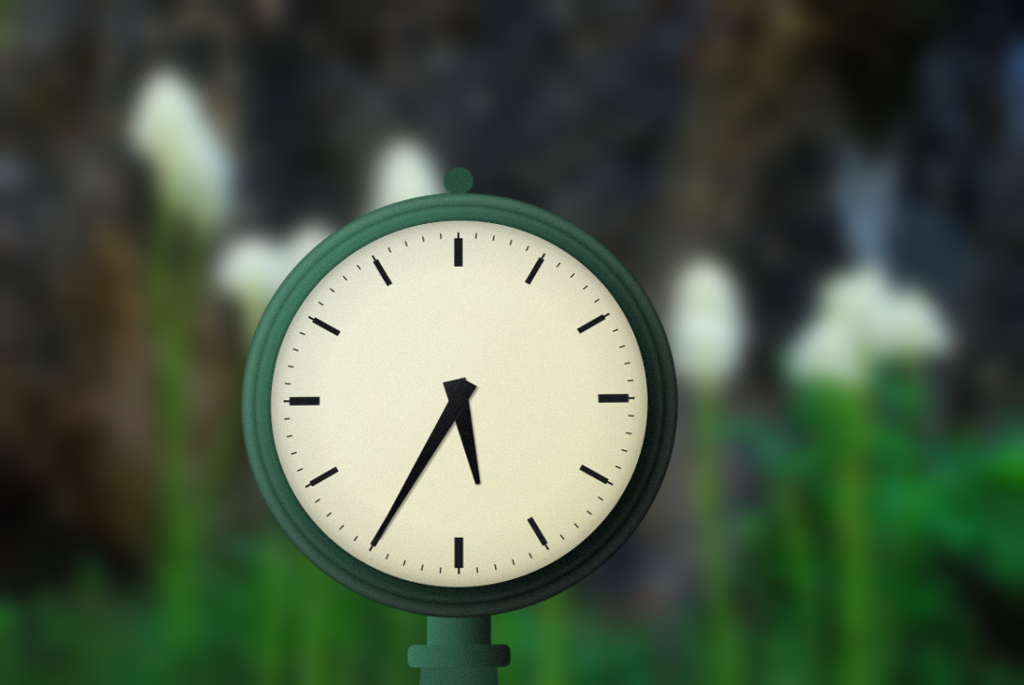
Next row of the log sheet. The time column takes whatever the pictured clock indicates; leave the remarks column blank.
5:35
